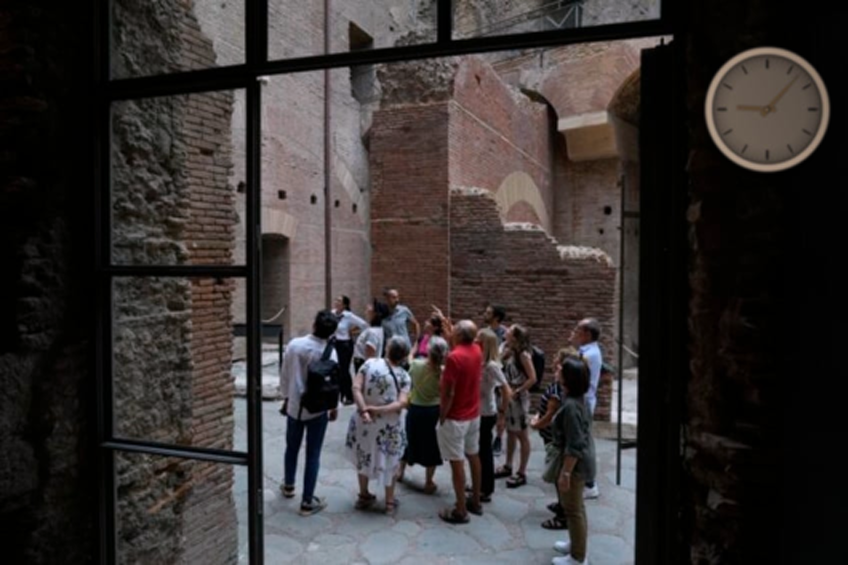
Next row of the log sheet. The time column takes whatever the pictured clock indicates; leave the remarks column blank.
9:07
